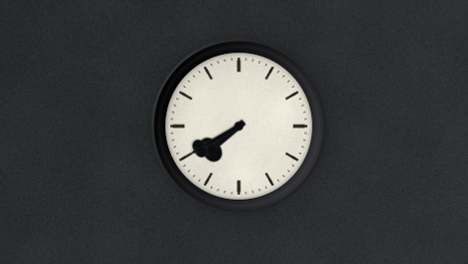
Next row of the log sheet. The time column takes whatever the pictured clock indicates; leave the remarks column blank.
7:40
